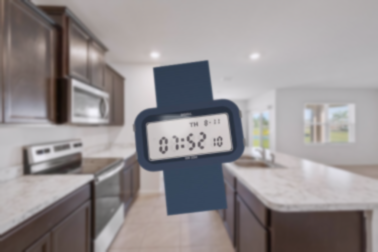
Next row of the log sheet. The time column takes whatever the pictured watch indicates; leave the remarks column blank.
7:52:10
